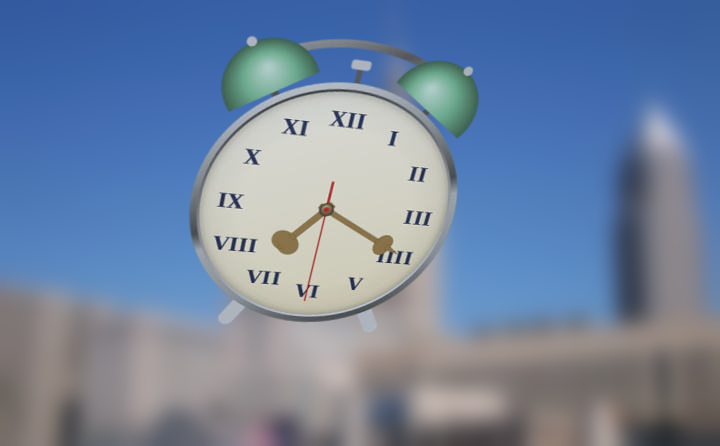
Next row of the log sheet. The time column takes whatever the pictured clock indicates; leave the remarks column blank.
7:19:30
